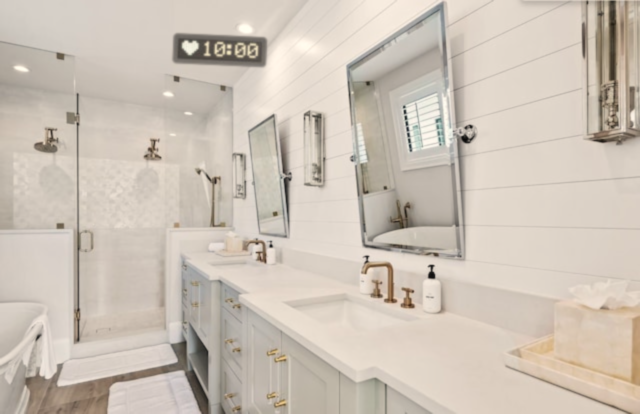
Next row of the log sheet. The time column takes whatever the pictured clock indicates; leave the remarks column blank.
10:00
